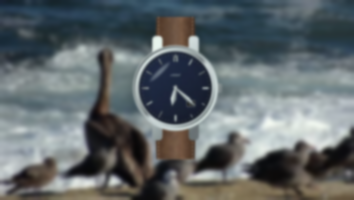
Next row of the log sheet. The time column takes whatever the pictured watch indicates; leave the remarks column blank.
6:22
